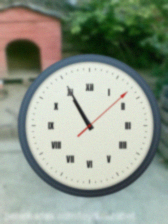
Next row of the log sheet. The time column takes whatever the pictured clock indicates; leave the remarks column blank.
10:55:08
